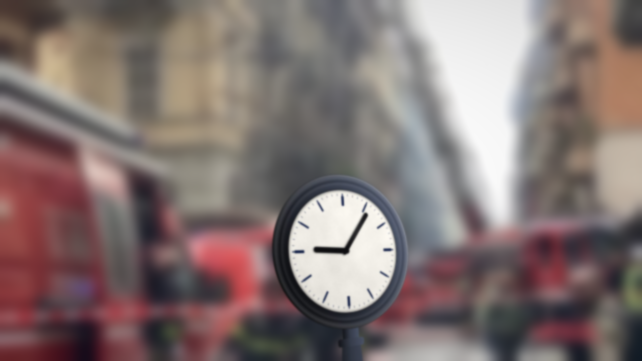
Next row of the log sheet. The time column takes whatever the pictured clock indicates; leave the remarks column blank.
9:06
